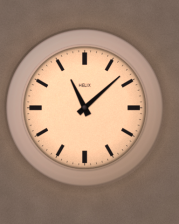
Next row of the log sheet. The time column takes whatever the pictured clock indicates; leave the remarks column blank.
11:08
